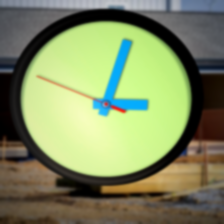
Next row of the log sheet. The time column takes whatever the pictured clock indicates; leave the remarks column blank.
3:02:49
